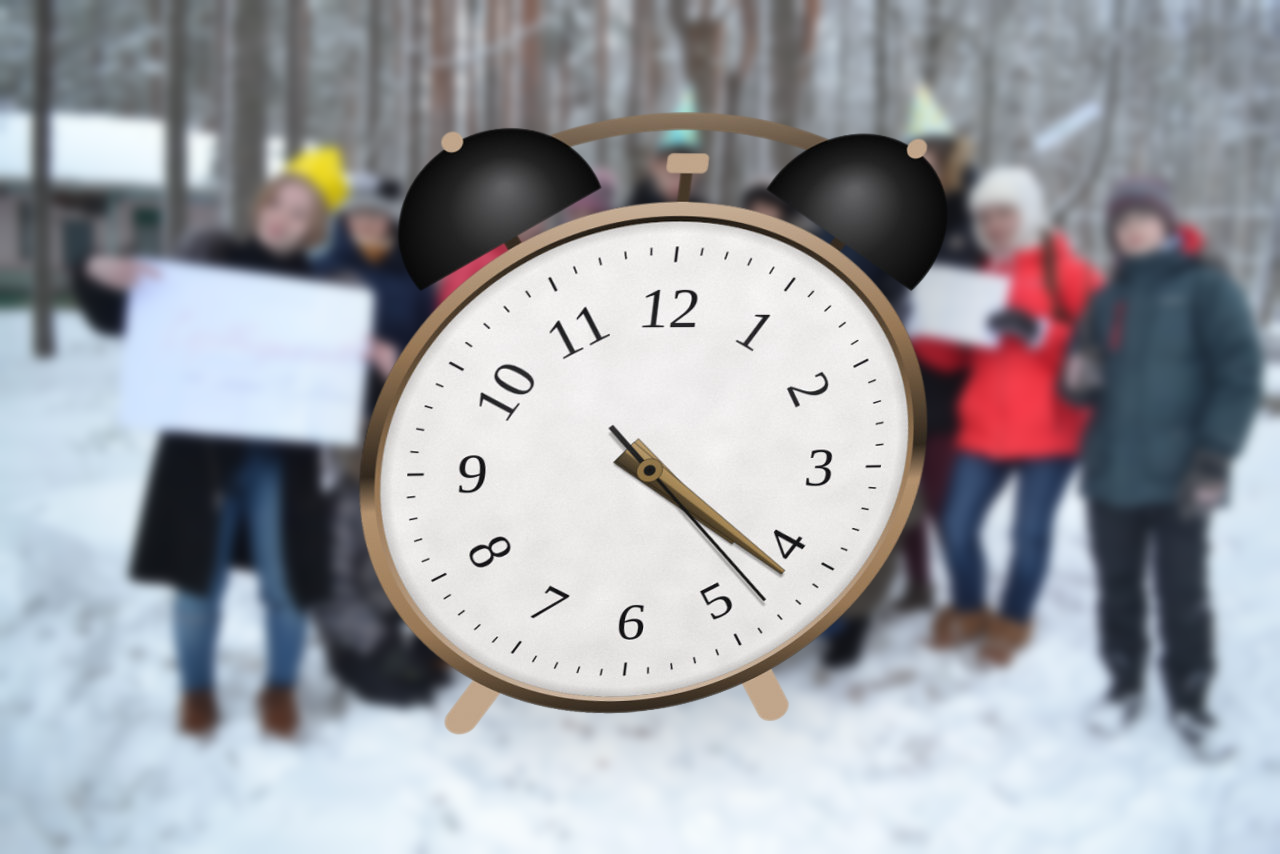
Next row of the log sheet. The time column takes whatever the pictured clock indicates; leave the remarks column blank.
4:21:23
